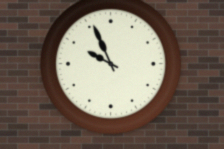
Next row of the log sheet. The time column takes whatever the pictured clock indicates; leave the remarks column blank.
9:56
